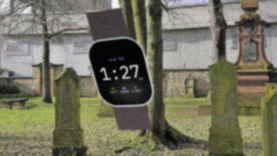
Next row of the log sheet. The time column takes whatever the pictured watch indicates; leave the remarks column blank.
1:27
